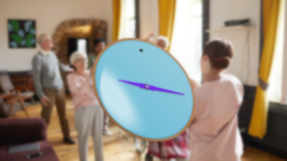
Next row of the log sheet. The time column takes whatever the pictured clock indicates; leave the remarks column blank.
9:16
